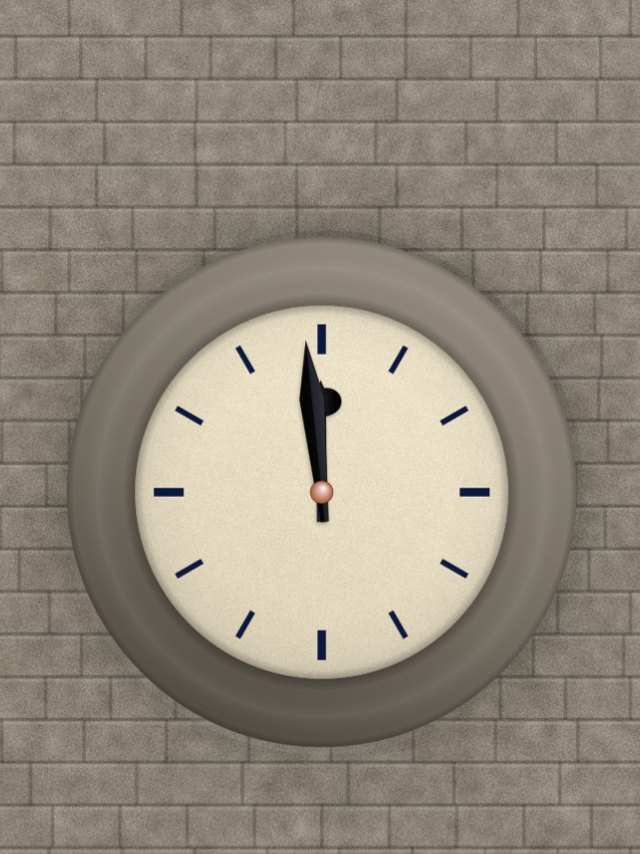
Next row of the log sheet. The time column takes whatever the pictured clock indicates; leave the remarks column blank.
11:59
